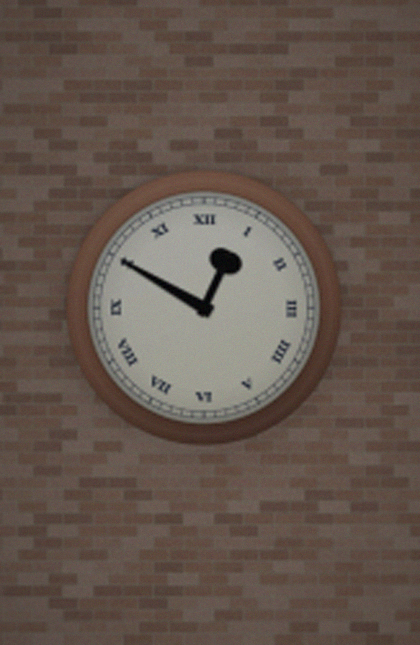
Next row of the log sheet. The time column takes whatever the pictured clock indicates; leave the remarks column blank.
12:50
